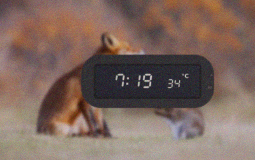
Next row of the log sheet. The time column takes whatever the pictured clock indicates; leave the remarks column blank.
7:19
